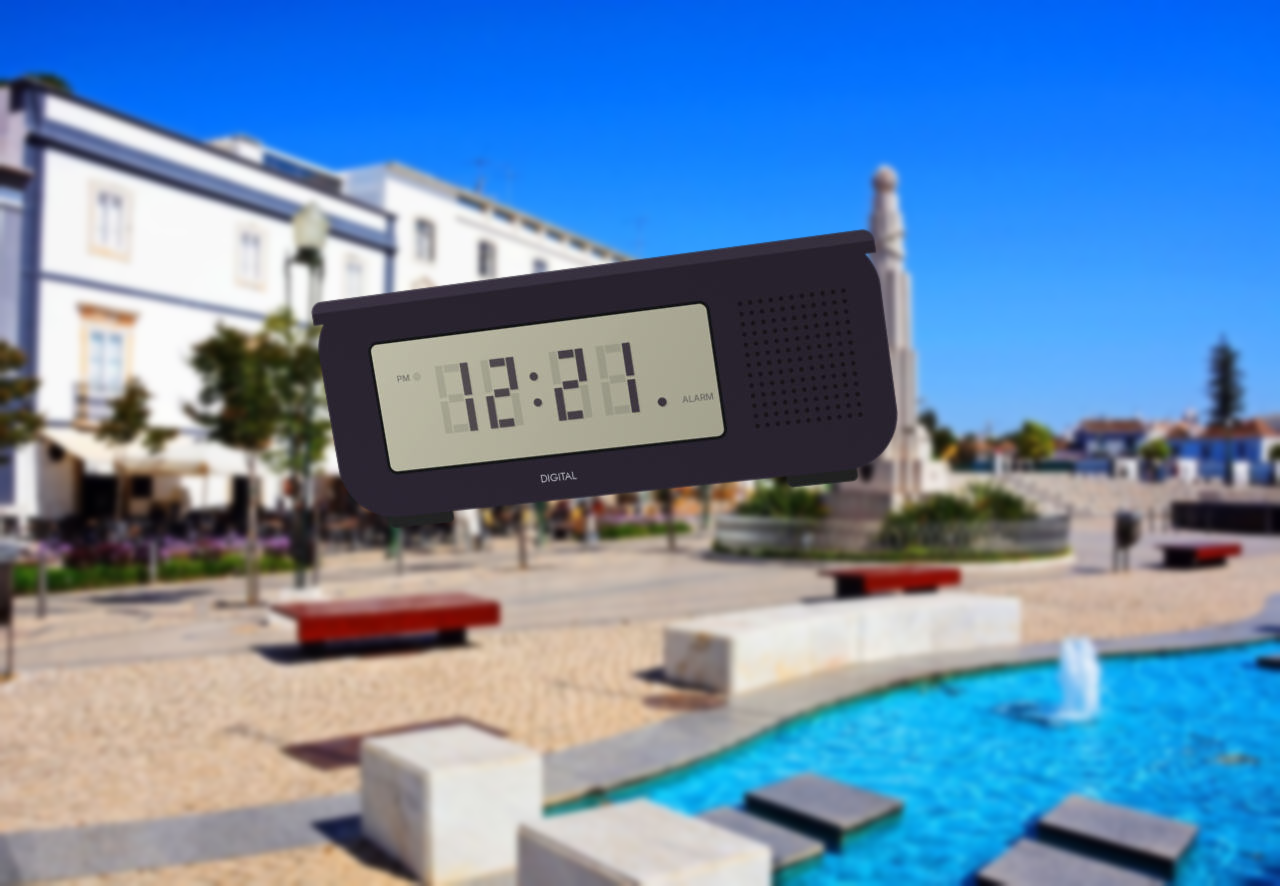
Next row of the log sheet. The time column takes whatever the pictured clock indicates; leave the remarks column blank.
12:21
